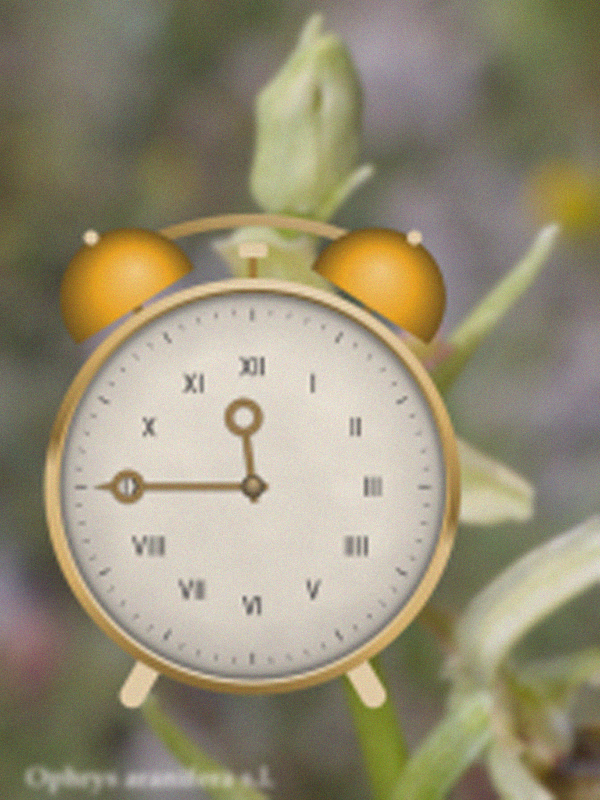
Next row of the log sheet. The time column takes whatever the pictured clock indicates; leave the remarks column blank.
11:45
